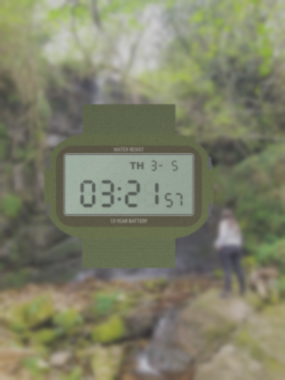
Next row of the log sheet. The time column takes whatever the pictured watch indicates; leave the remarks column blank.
3:21:57
